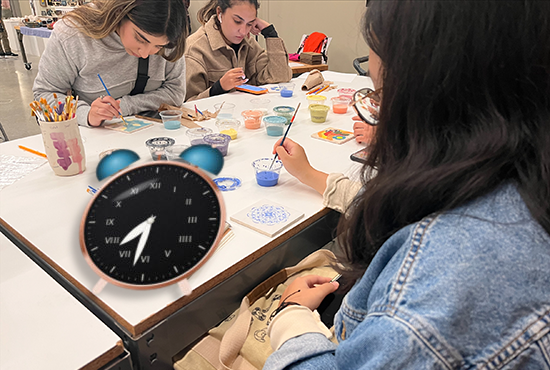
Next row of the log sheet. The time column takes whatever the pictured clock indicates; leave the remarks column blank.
7:32
